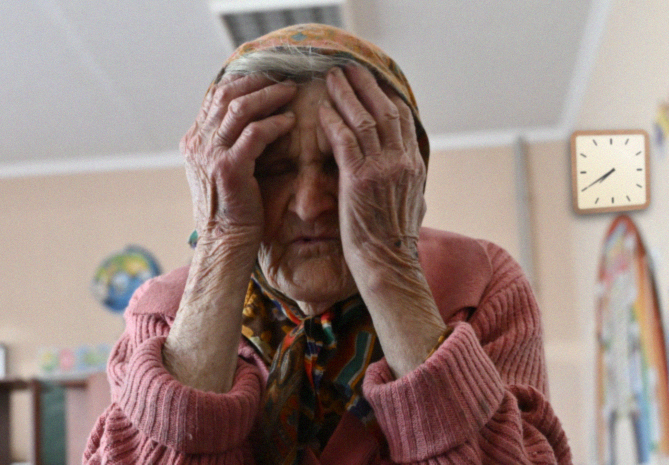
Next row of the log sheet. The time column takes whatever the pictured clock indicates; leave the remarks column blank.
7:40
